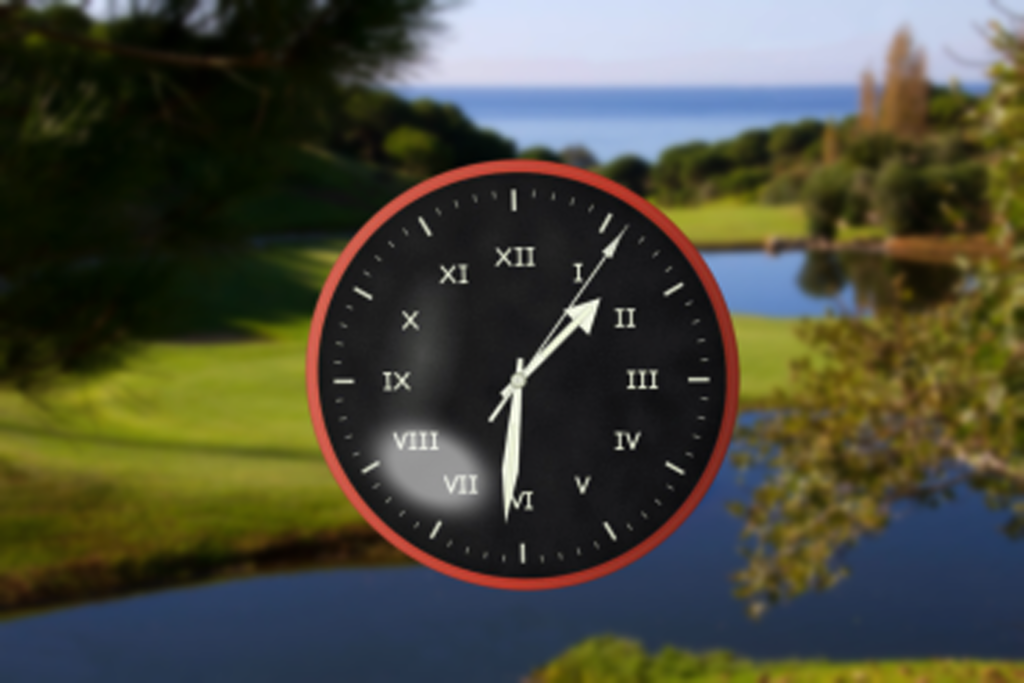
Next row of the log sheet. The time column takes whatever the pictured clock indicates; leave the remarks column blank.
1:31:06
